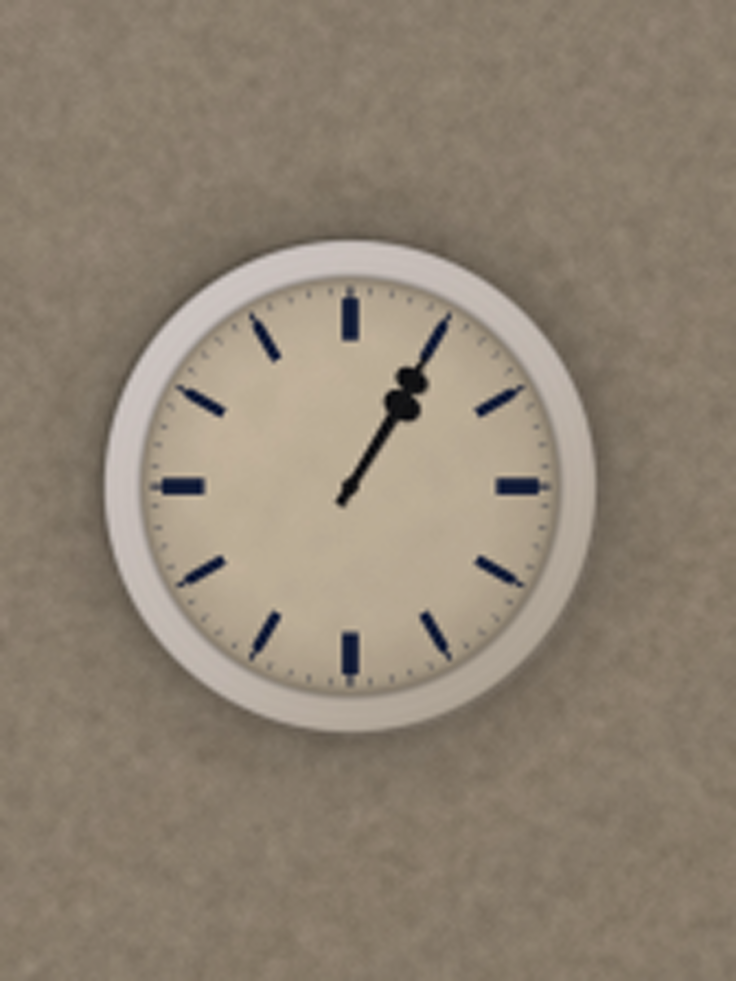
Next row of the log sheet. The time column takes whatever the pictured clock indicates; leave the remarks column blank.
1:05
